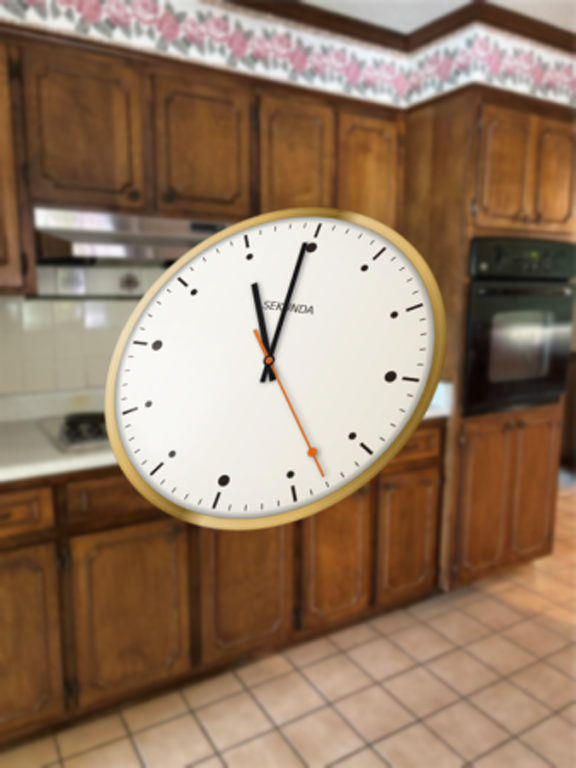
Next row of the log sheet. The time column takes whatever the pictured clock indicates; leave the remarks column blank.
10:59:23
